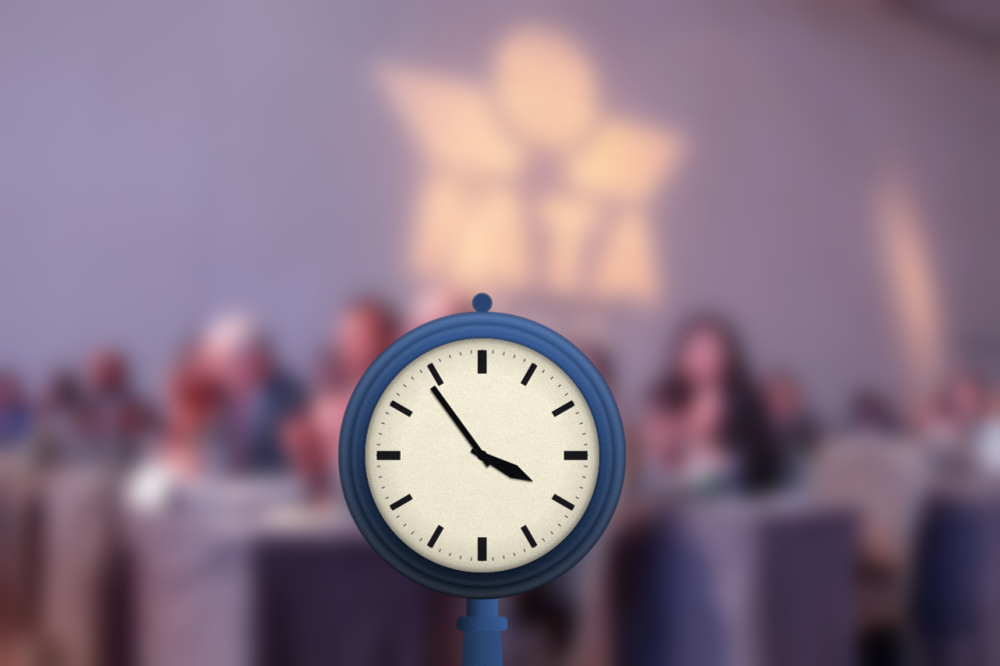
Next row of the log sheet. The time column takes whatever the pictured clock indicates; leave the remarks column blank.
3:54
